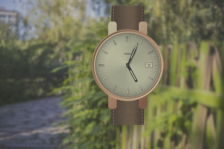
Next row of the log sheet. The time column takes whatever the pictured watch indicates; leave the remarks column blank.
5:04
